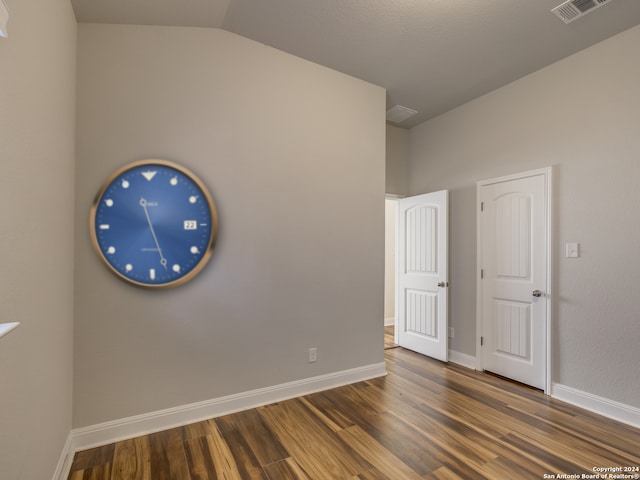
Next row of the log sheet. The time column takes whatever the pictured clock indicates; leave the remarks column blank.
11:27
